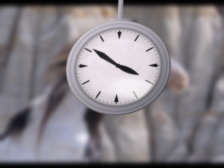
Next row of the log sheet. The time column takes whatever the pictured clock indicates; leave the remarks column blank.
3:51
